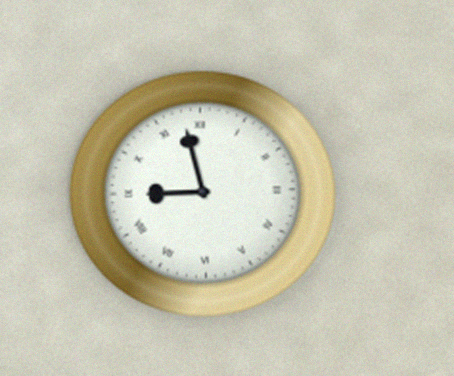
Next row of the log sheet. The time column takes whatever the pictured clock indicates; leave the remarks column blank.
8:58
